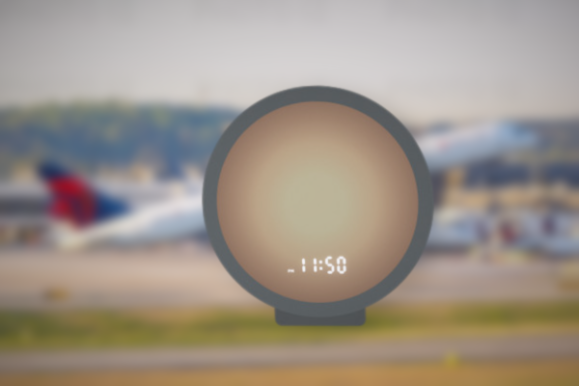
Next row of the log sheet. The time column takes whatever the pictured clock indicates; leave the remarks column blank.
11:50
